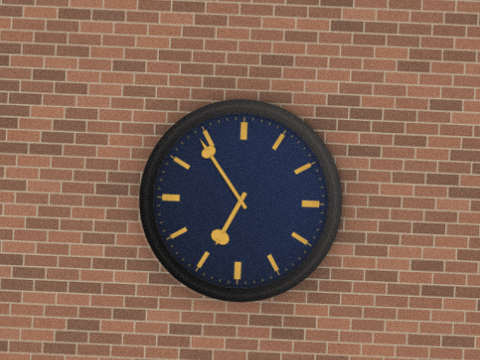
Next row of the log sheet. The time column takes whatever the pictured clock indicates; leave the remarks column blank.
6:54
